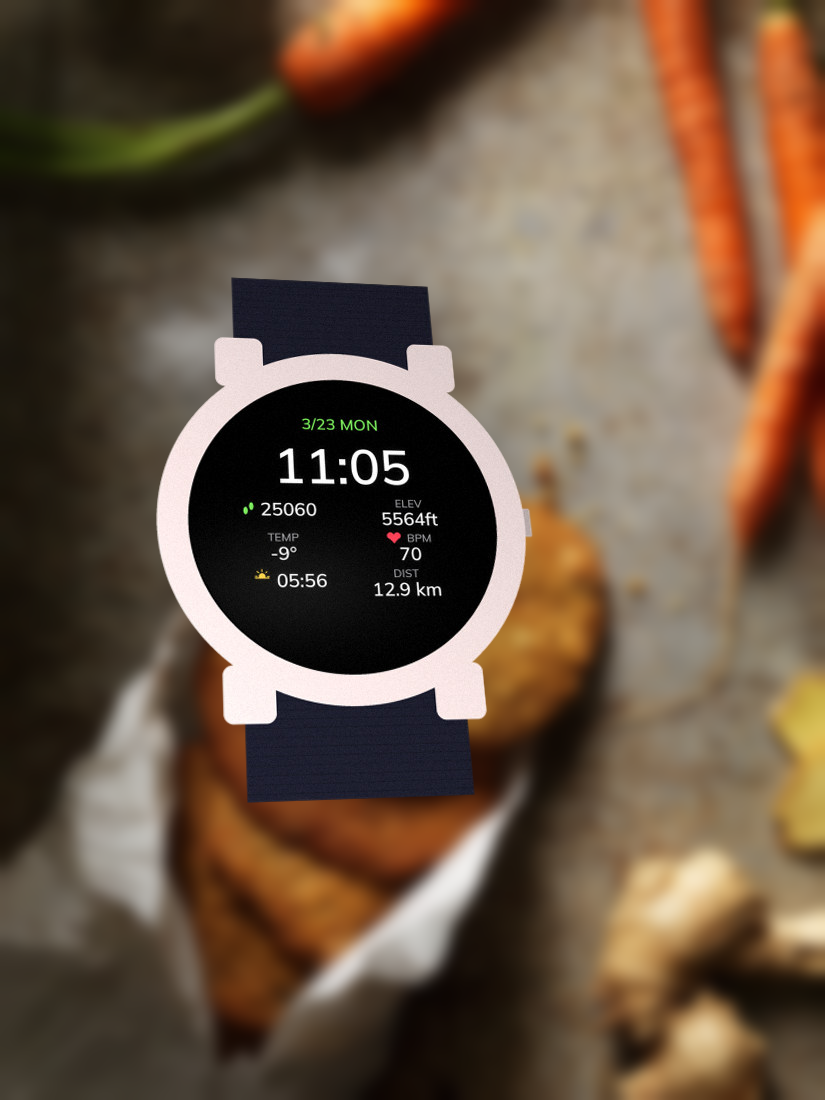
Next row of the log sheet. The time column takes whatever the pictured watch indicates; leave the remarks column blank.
11:05
